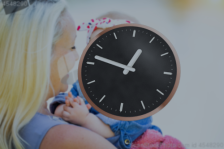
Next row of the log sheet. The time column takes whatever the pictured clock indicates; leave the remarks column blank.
12:47
